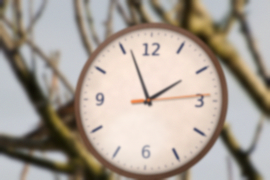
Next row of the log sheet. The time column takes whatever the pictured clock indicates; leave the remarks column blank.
1:56:14
